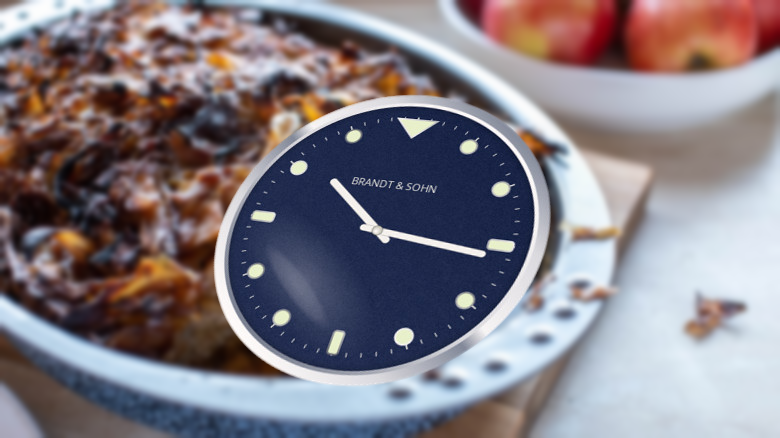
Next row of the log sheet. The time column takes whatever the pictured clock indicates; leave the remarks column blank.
10:16
